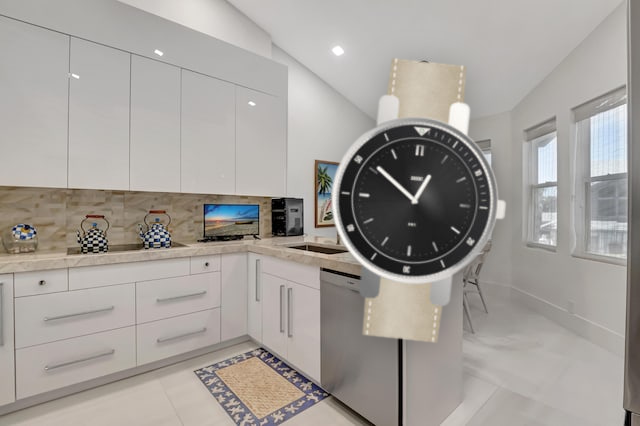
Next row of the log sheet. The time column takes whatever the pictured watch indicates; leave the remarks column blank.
12:51
